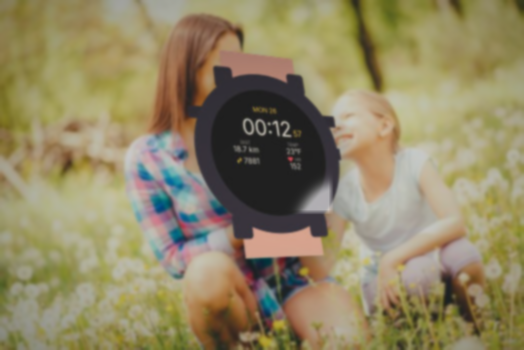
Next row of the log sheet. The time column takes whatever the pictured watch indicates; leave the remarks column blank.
0:12
